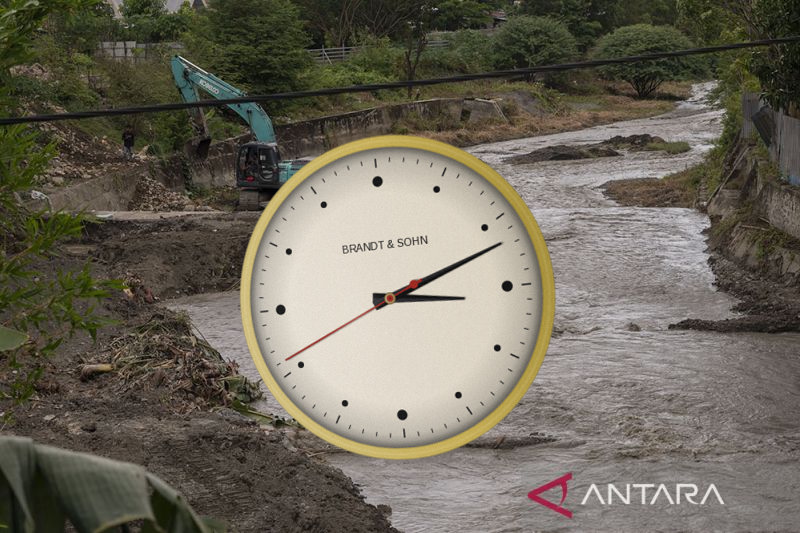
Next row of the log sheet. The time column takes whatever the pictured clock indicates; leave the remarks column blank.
3:11:41
